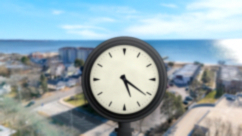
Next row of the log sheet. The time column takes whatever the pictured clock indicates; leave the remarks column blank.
5:21
